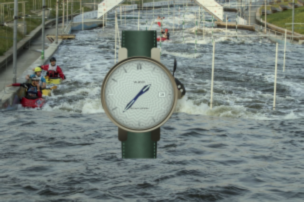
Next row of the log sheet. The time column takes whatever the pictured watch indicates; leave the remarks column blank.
1:37
